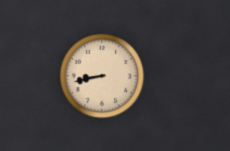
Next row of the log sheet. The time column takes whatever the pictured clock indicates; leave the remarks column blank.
8:43
